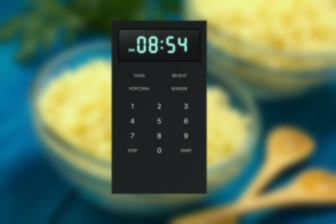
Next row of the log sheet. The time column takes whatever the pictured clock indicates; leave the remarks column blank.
8:54
